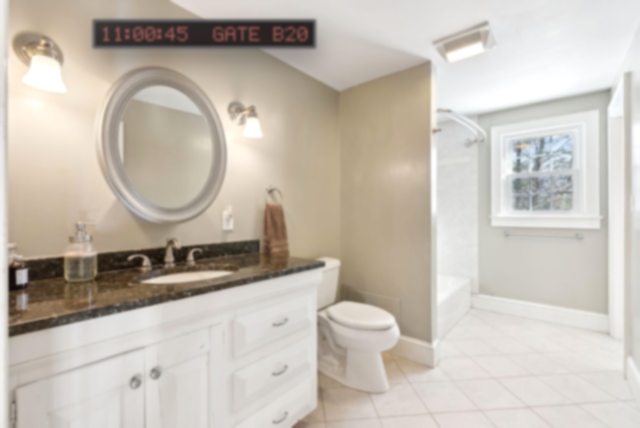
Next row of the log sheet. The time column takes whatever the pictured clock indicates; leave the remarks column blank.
11:00:45
